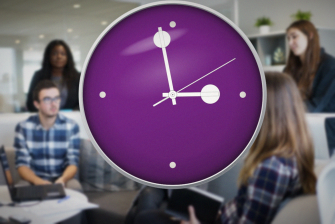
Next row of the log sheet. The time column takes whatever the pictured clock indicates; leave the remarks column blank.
2:58:10
